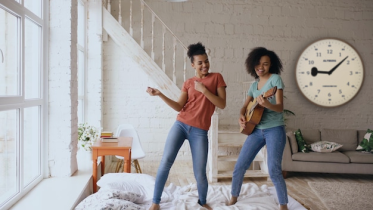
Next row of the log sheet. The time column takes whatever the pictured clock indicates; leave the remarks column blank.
9:08
